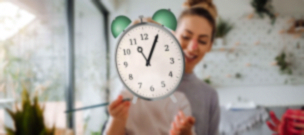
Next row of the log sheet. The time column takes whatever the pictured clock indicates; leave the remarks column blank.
11:05
